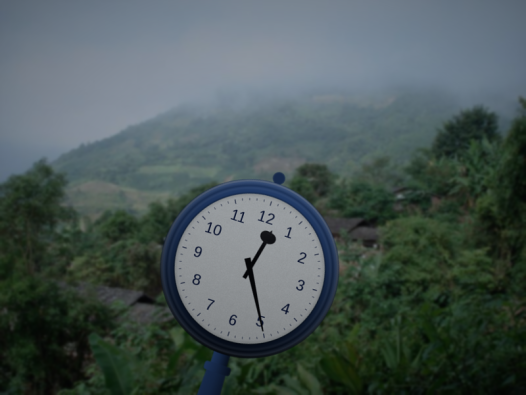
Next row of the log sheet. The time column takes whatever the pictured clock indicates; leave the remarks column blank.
12:25
